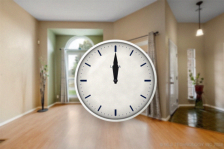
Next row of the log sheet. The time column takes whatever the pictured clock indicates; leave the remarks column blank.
12:00
